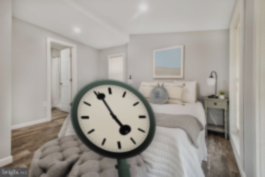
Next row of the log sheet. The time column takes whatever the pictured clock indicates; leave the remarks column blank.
4:56
